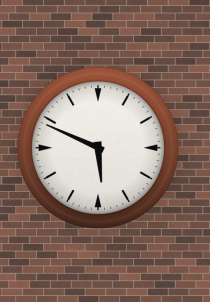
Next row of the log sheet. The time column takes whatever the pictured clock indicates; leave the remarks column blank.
5:49
